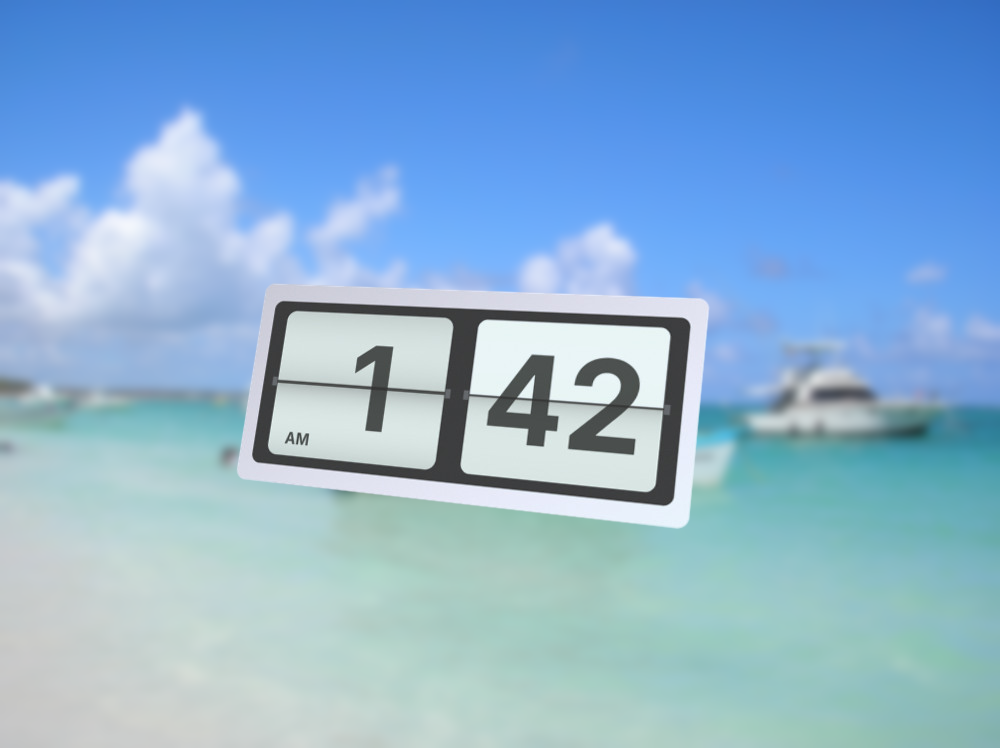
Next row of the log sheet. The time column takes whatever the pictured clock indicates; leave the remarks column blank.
1:42
